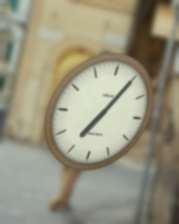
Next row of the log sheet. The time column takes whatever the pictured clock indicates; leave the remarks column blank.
7:05
